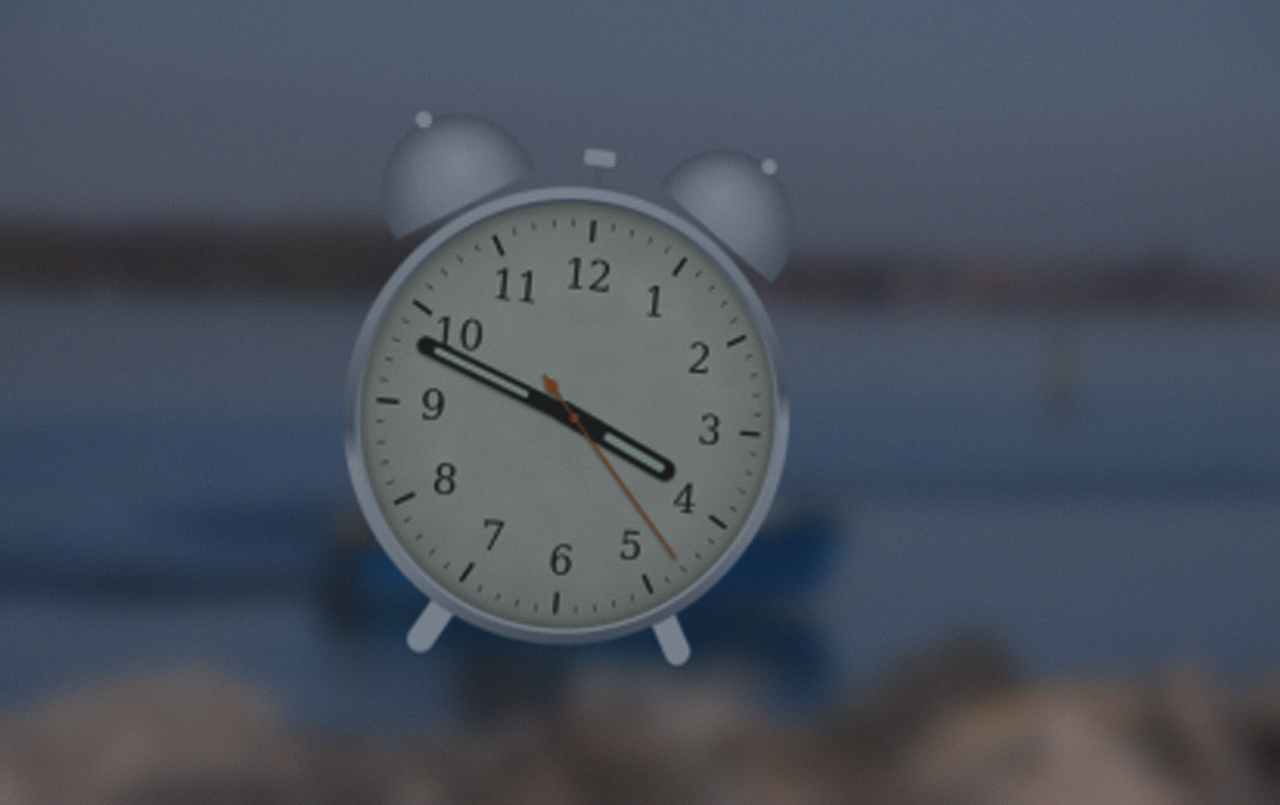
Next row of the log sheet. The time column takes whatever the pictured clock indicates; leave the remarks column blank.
3:48:23
